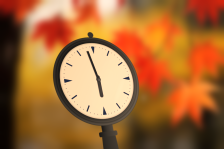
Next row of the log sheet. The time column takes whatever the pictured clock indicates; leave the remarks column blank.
5:58
